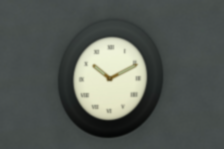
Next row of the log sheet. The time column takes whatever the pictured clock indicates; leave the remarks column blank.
10:11
